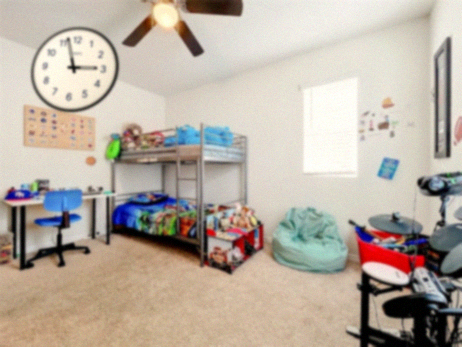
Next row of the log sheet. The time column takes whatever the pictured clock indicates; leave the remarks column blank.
2:57
